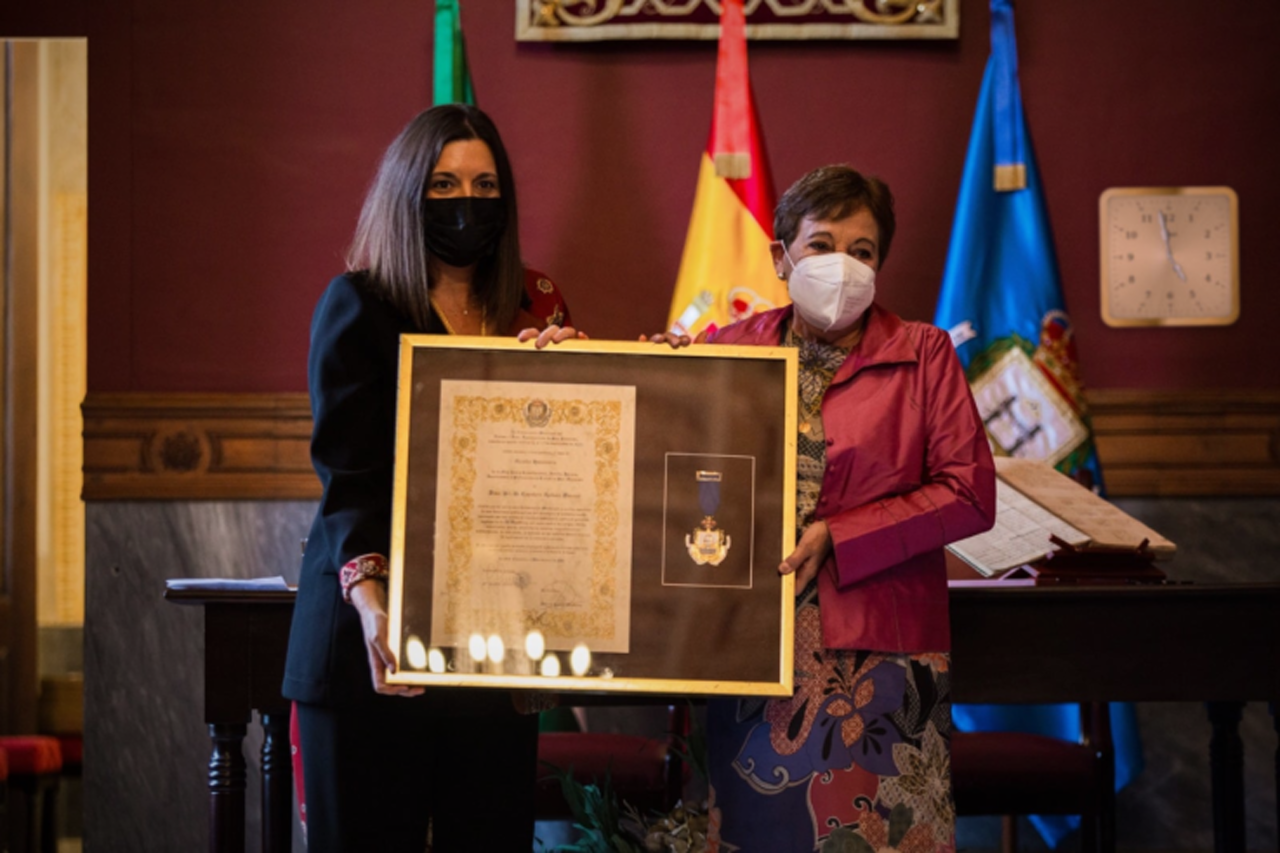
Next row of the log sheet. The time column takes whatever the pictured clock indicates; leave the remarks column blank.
4:58
